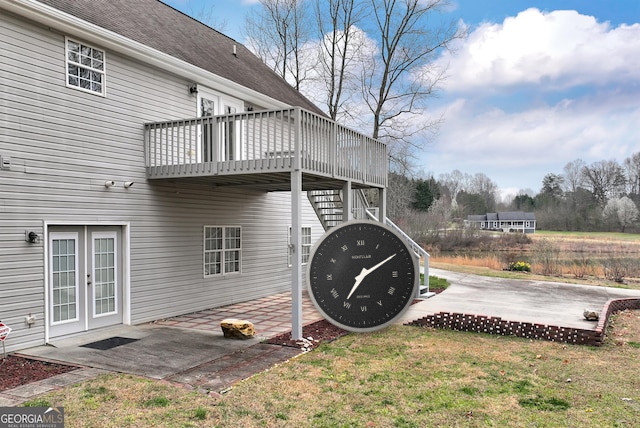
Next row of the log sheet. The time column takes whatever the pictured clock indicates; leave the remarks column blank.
7:10
